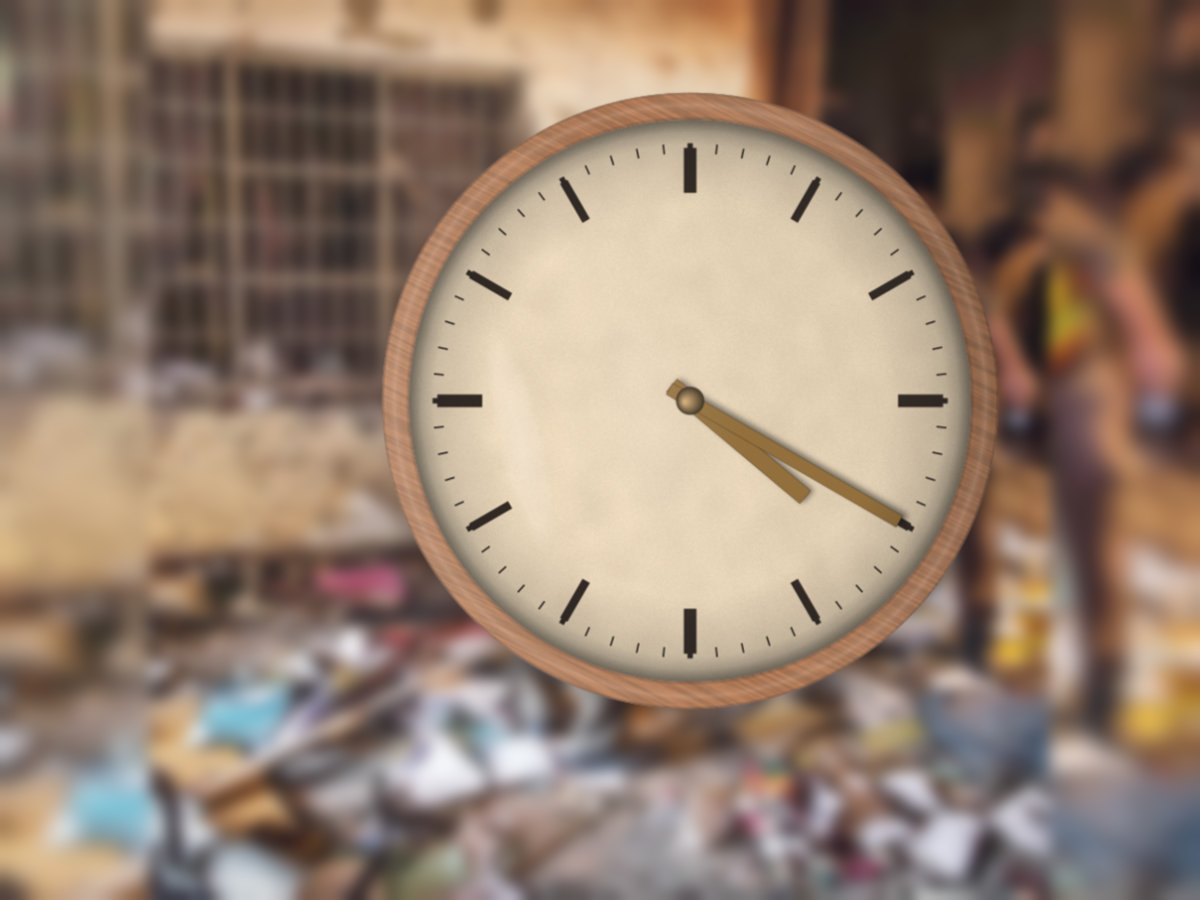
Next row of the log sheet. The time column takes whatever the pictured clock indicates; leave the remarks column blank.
4:20
